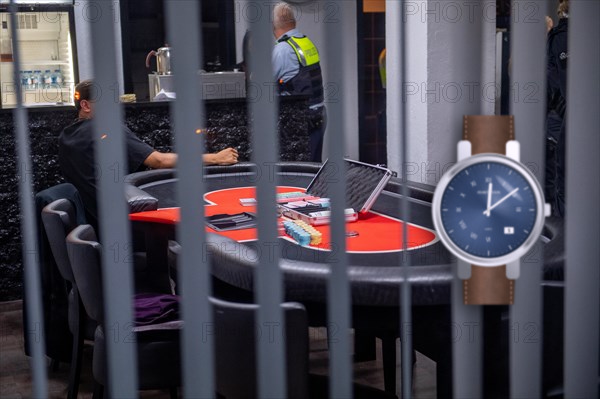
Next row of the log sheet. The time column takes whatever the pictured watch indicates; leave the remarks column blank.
12:09
